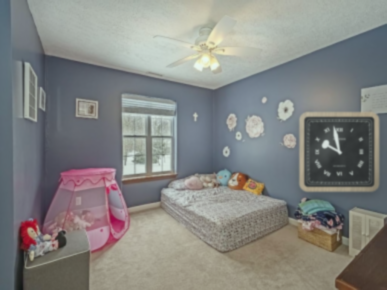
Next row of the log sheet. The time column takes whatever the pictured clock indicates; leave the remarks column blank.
9:58
